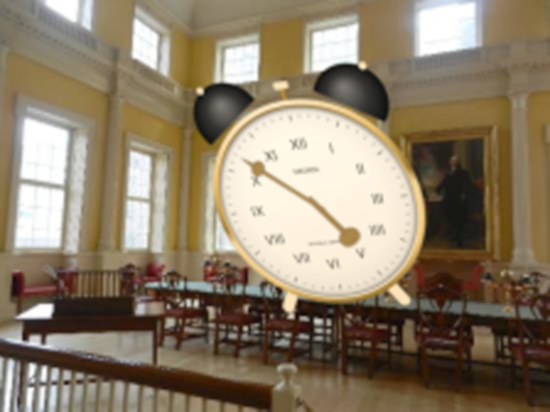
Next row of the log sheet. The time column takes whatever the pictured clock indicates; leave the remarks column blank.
4:52
